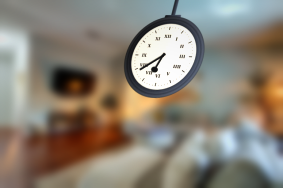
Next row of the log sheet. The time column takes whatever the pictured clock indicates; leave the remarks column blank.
6:39
